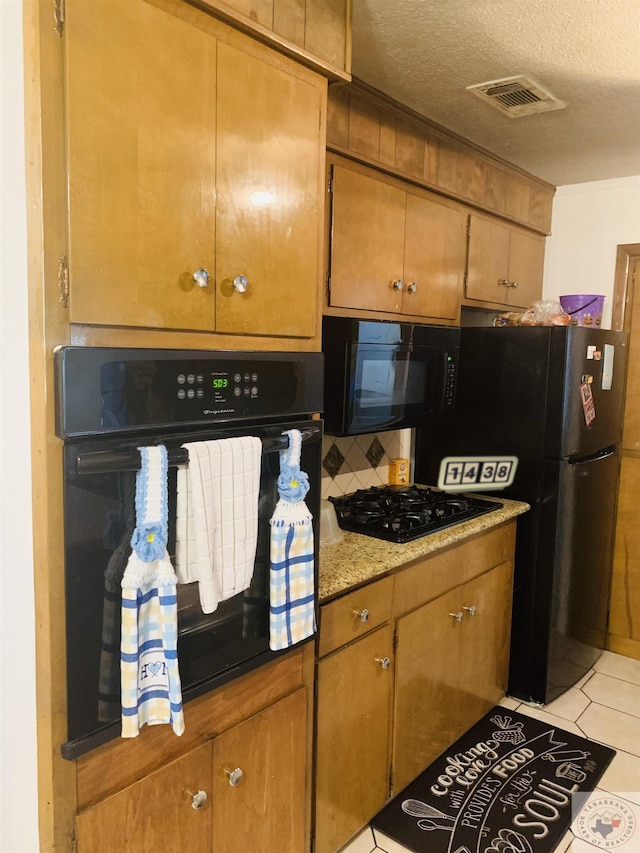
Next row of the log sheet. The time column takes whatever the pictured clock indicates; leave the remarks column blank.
14:38
